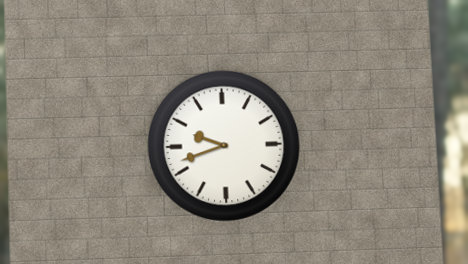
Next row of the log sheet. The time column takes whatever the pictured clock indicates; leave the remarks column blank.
9:42
